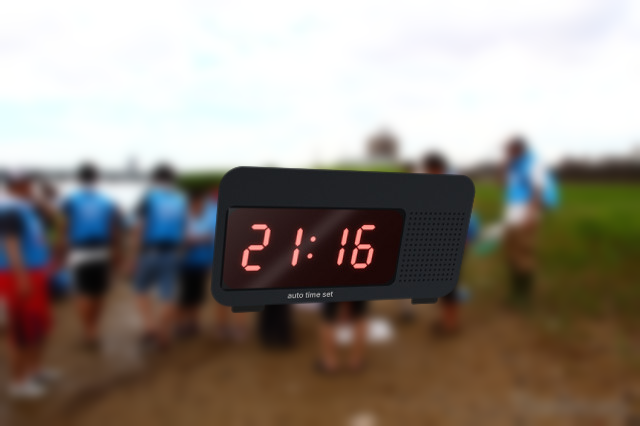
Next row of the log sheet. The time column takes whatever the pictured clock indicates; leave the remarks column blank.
21:16
